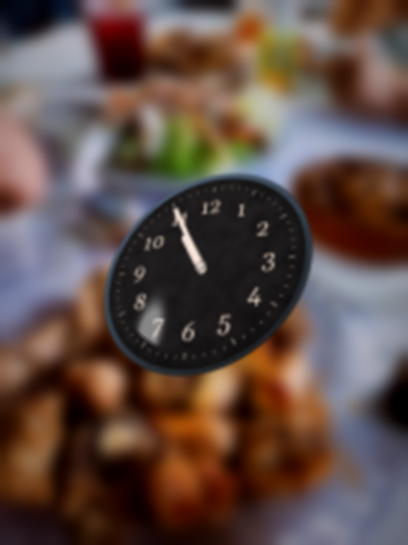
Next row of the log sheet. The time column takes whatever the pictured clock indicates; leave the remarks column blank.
10:55
